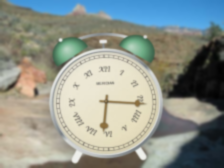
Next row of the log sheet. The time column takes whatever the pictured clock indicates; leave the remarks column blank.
6:16
